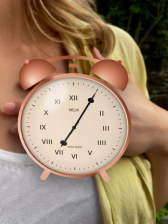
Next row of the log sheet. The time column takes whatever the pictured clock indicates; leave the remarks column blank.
7:05
